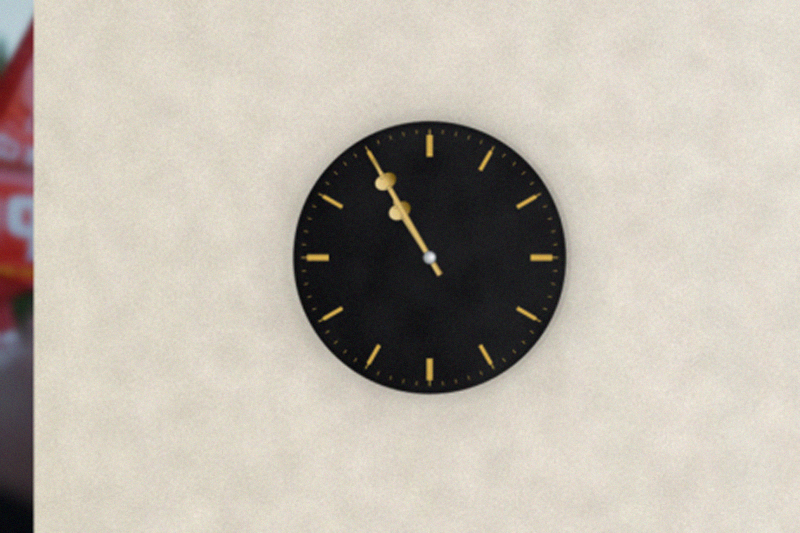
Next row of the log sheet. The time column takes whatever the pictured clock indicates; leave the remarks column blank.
10:55
